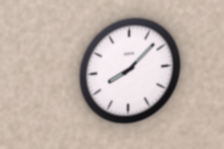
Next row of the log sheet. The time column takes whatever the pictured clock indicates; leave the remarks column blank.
8:08
